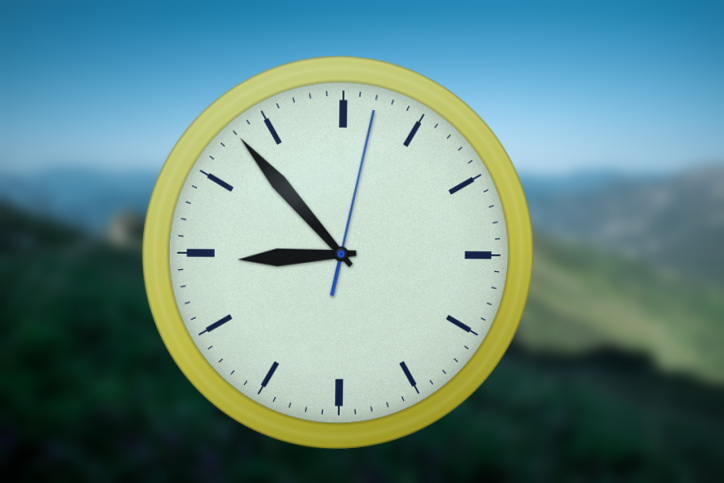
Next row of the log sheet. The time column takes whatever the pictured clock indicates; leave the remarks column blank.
8:53:02
